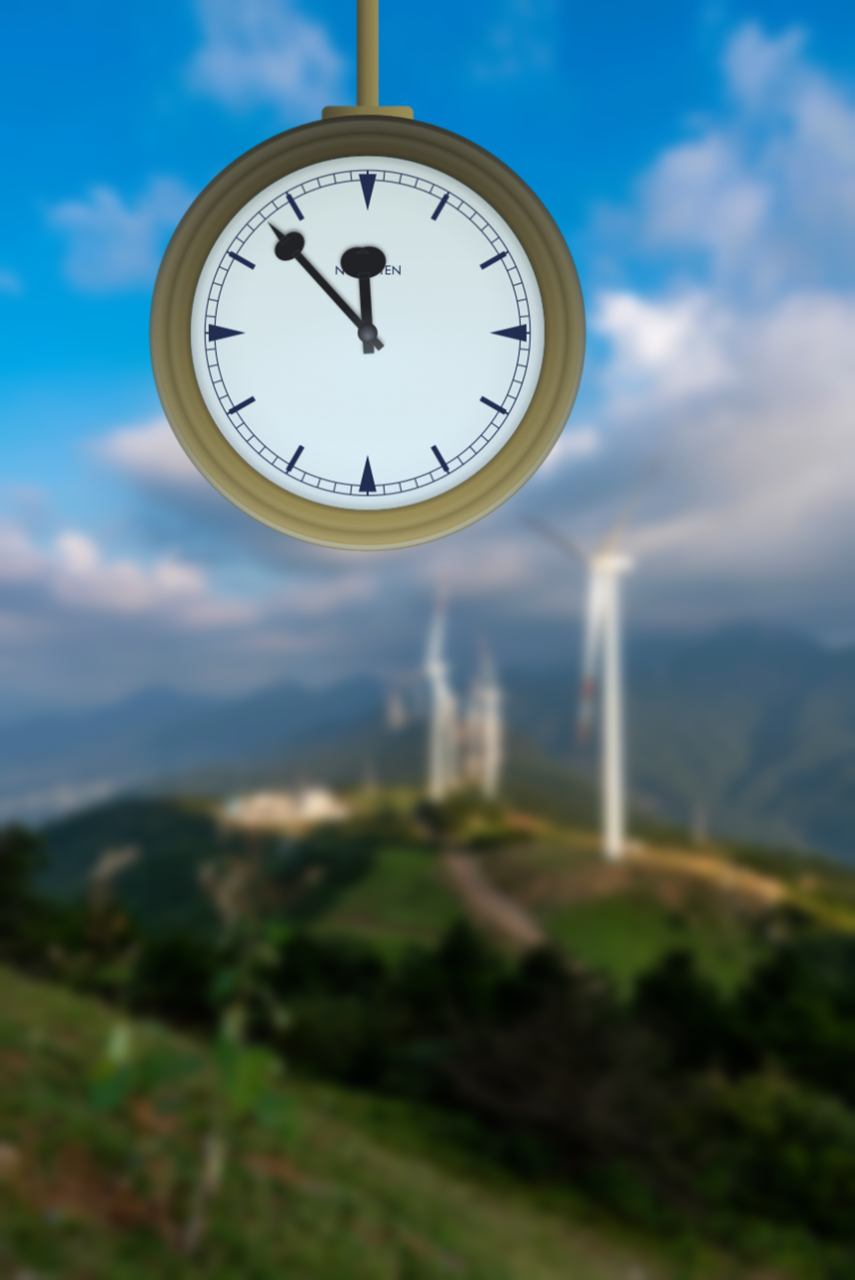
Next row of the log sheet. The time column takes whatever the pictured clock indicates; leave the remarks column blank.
11:53
